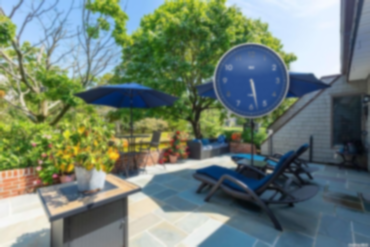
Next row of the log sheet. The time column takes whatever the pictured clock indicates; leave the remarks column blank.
5:28
